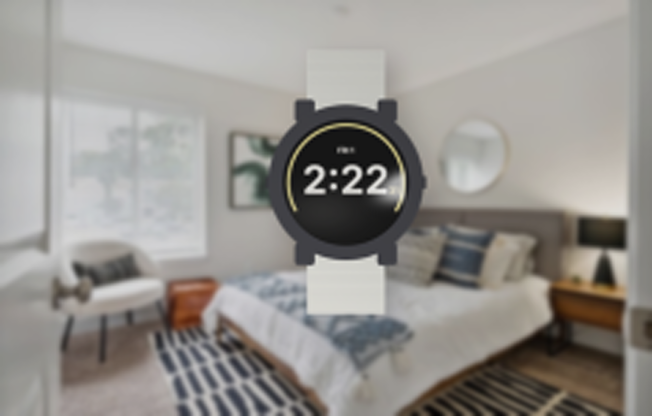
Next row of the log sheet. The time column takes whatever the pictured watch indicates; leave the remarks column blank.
2:22
